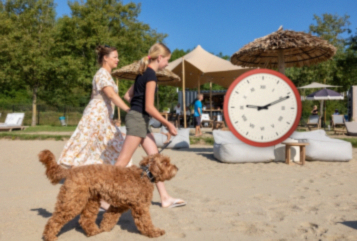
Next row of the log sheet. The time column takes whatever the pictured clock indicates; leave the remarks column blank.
9:11
